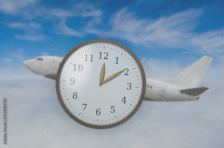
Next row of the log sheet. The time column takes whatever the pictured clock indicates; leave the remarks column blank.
12:09
